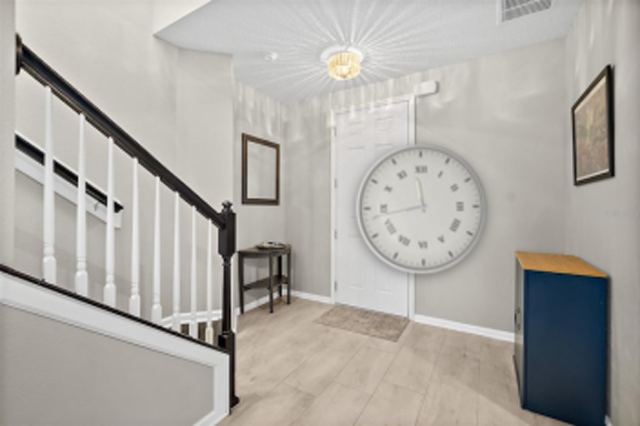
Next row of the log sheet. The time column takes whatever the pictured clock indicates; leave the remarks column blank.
11:43
